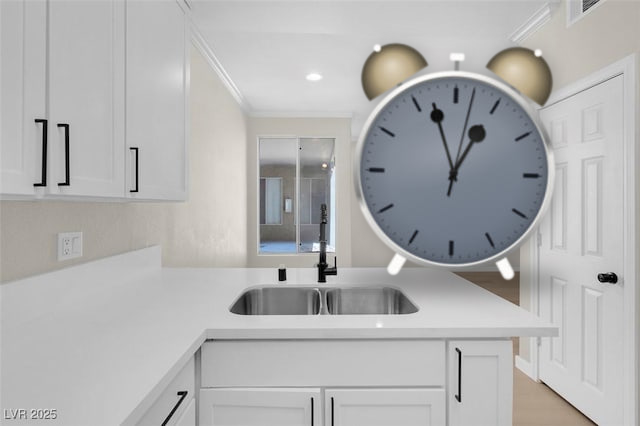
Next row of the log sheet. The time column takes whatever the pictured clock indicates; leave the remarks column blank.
12:57:02
